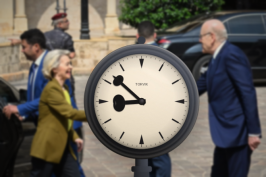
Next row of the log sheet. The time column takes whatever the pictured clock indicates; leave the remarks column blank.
8:52
